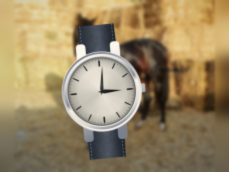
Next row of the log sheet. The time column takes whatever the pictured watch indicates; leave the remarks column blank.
3:01
